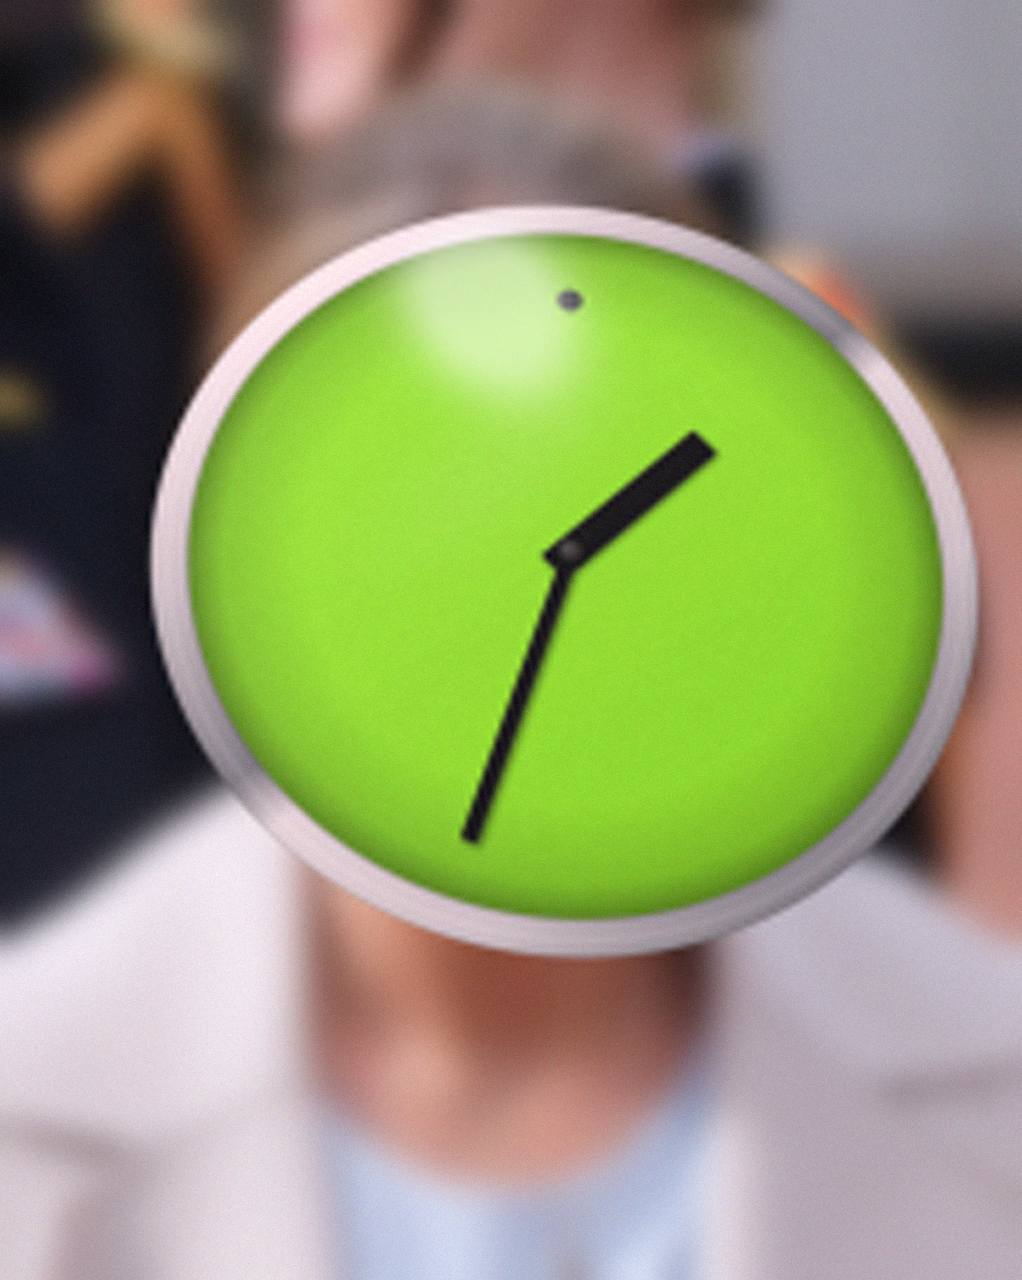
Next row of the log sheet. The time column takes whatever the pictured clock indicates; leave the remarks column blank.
1:33
